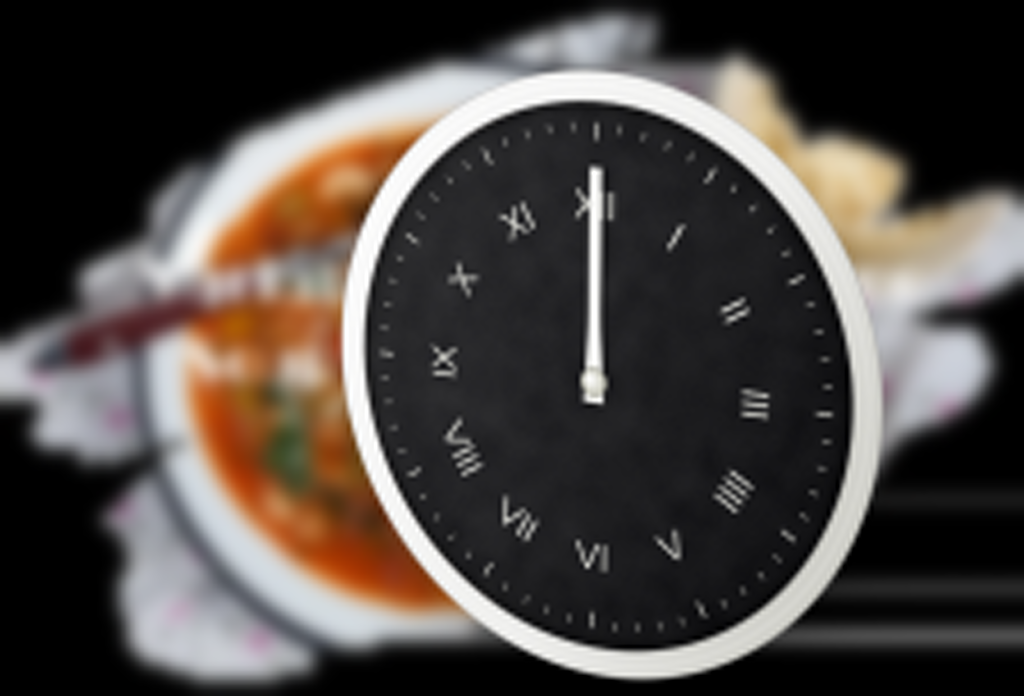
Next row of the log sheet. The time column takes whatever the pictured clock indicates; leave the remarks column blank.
12:00
